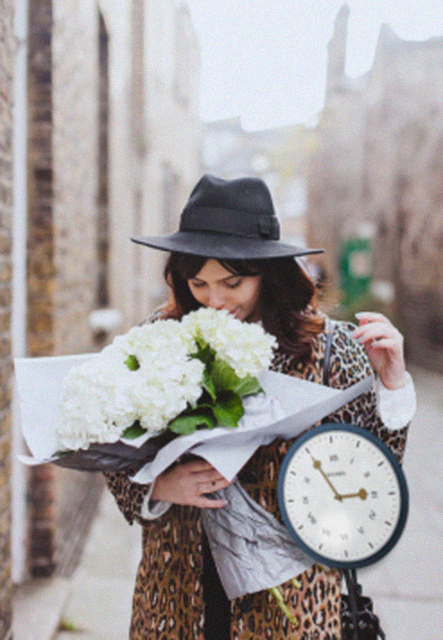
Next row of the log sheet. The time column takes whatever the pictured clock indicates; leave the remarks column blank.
2:55
